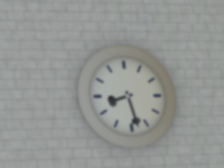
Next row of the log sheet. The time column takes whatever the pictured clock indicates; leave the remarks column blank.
8:28
